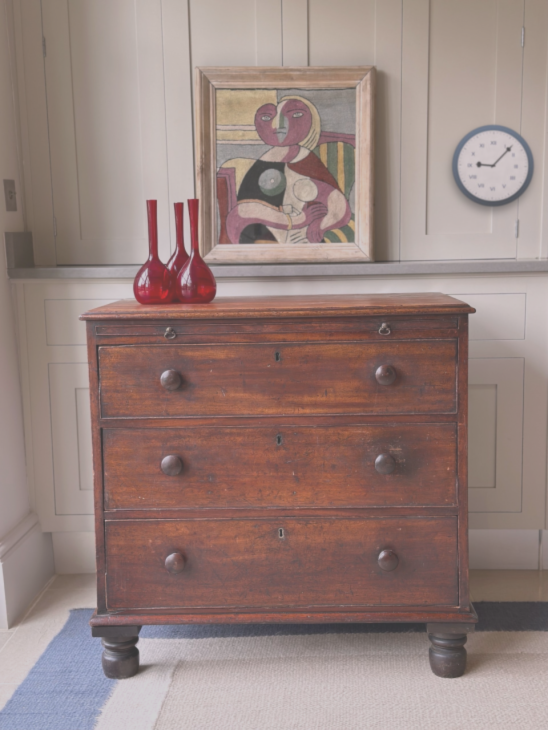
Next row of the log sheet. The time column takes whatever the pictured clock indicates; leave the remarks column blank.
9:07
